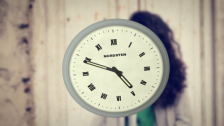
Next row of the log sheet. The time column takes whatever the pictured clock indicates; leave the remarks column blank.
4:49
